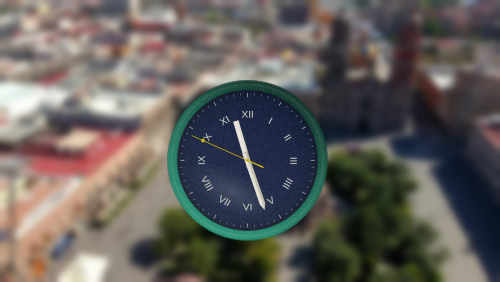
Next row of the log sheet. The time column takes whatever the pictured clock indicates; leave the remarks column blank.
11:26:49
